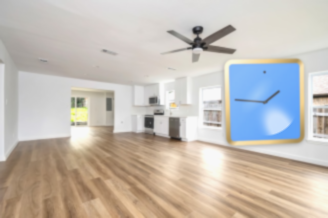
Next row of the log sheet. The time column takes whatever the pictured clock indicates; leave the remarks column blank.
1:46
